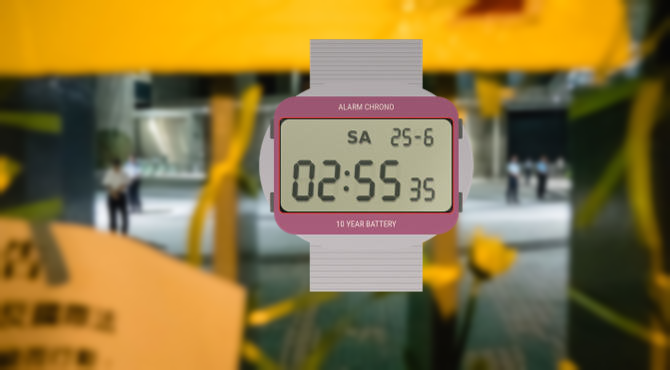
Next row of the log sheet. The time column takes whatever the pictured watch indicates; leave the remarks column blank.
2:55:35
